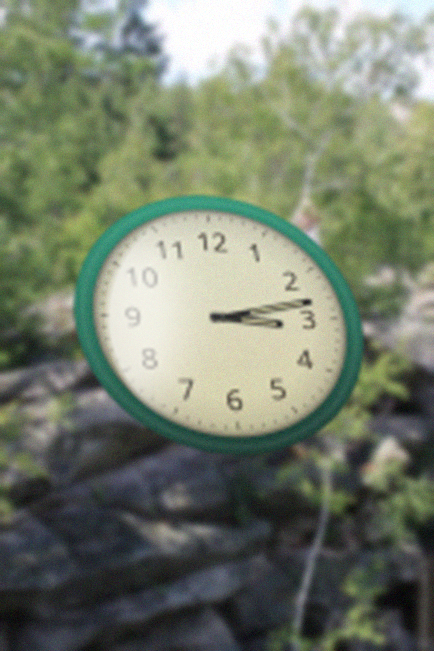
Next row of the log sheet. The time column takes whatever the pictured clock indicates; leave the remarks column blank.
3:13
